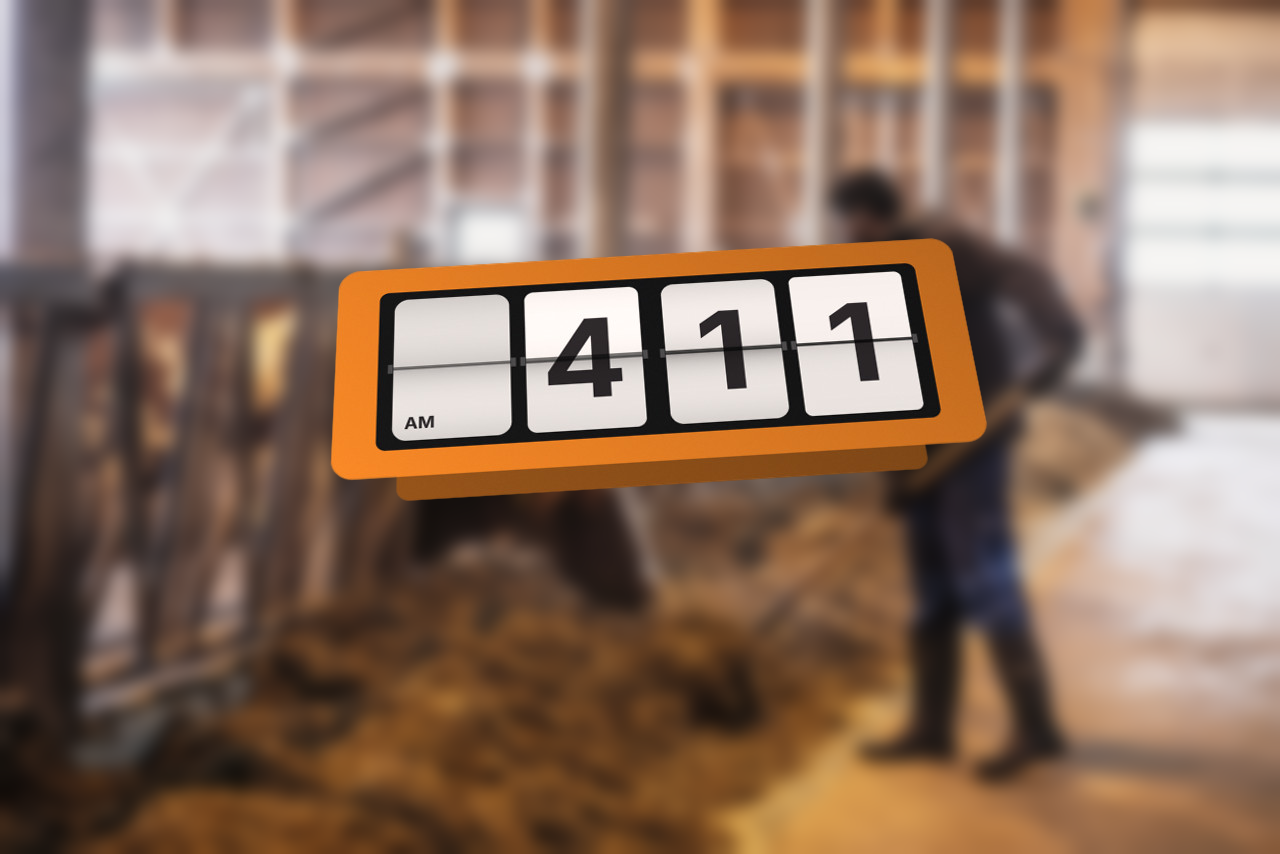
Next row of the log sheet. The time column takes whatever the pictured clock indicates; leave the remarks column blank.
4:11
